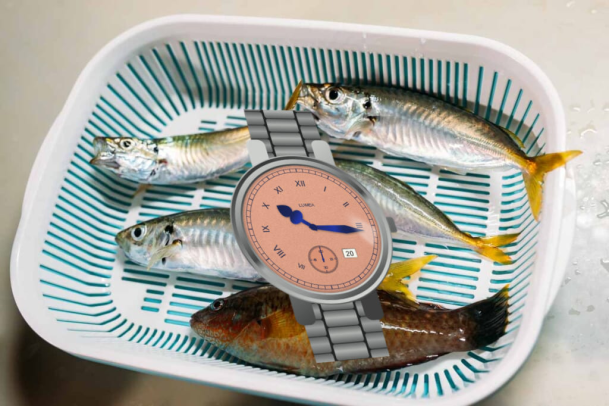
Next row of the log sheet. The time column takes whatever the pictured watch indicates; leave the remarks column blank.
10:16
